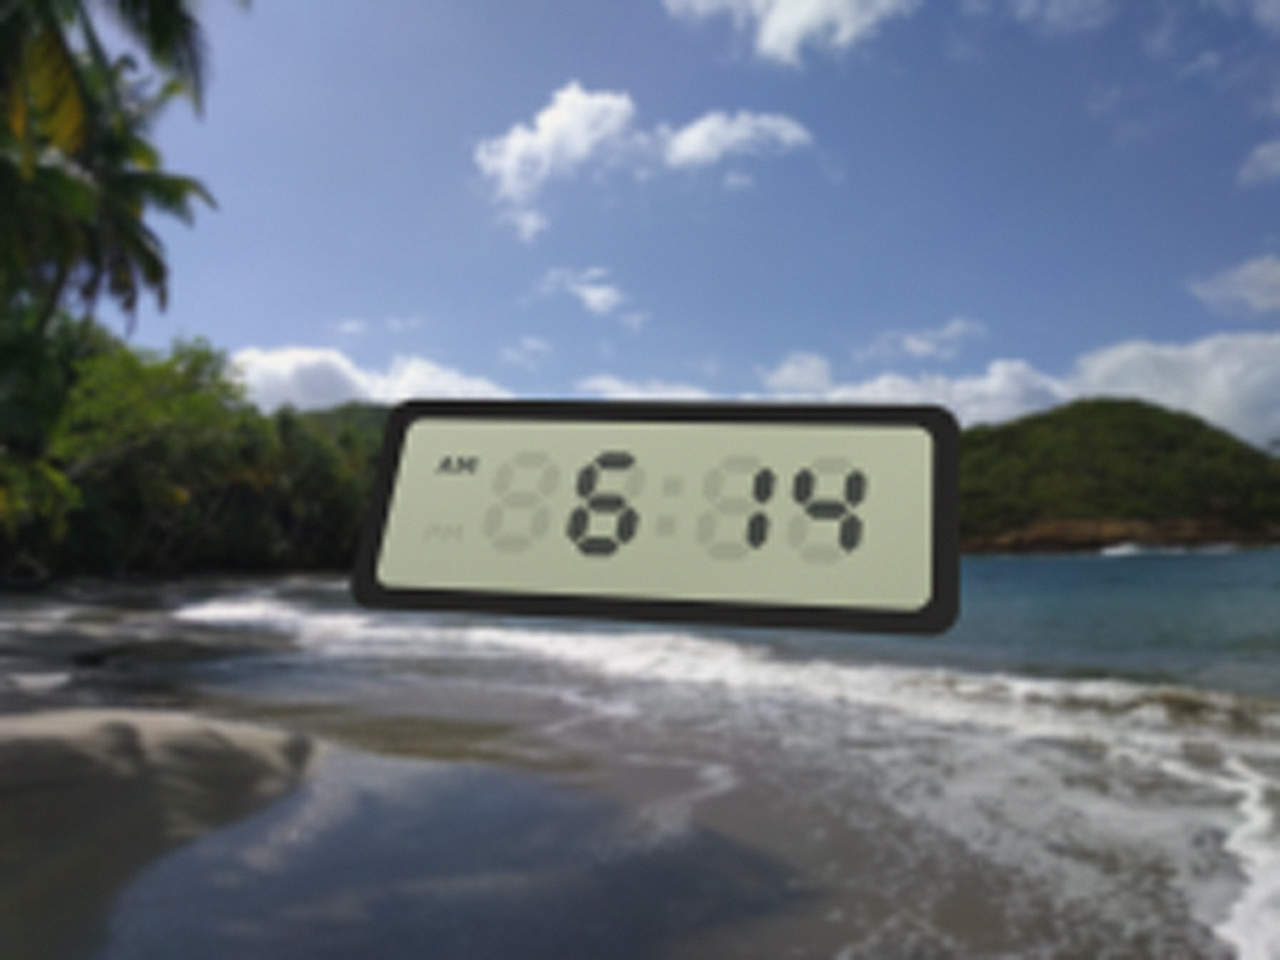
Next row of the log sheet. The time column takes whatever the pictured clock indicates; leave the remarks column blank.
6:14
